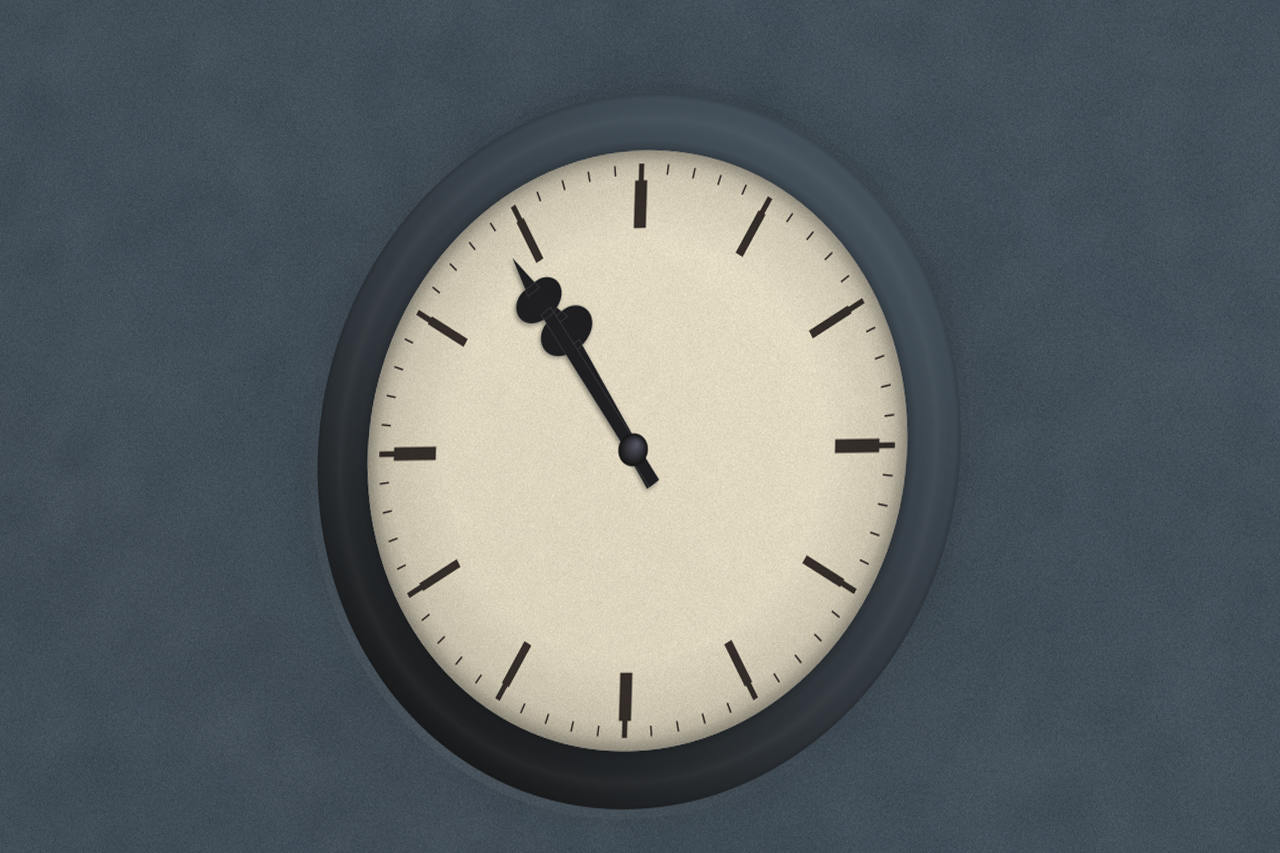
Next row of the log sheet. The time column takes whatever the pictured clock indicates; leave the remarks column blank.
10:54
